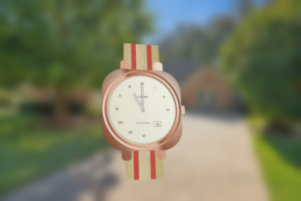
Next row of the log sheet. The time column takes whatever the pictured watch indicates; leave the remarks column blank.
11:00
